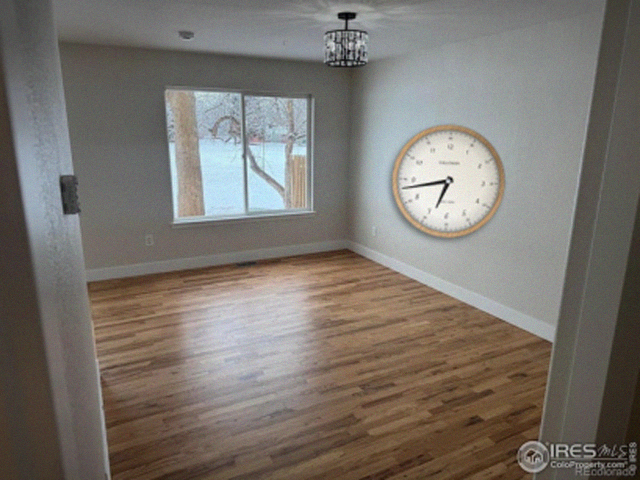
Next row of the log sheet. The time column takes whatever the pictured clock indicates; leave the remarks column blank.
6:43
